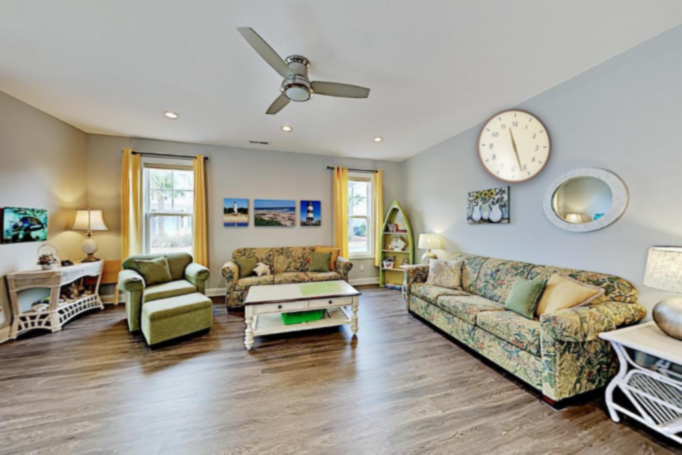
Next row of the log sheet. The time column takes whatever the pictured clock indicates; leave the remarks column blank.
11:27
